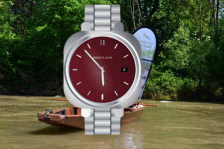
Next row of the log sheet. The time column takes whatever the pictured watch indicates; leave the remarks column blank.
5:53
